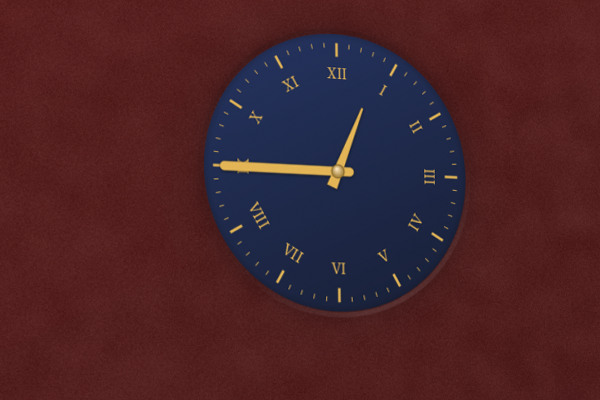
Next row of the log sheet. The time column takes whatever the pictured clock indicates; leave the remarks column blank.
12:45
